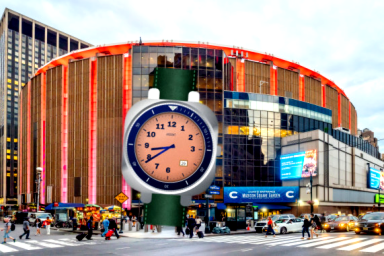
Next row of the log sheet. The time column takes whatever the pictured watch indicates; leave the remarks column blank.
8:39
